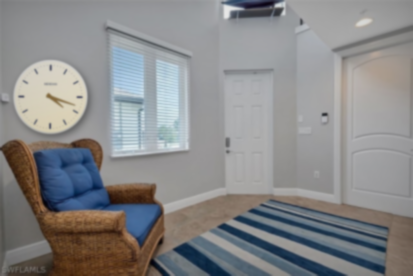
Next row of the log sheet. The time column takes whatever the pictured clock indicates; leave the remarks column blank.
4:18
